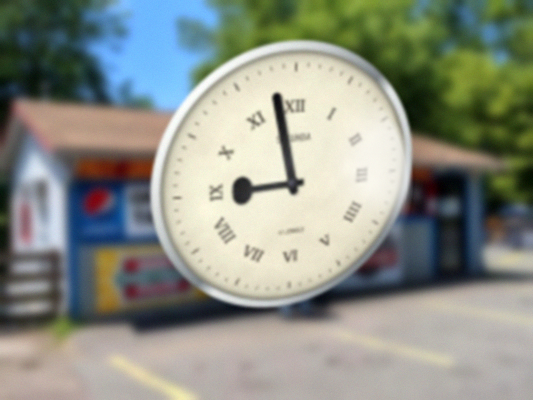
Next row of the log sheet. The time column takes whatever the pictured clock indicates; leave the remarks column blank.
8:58
